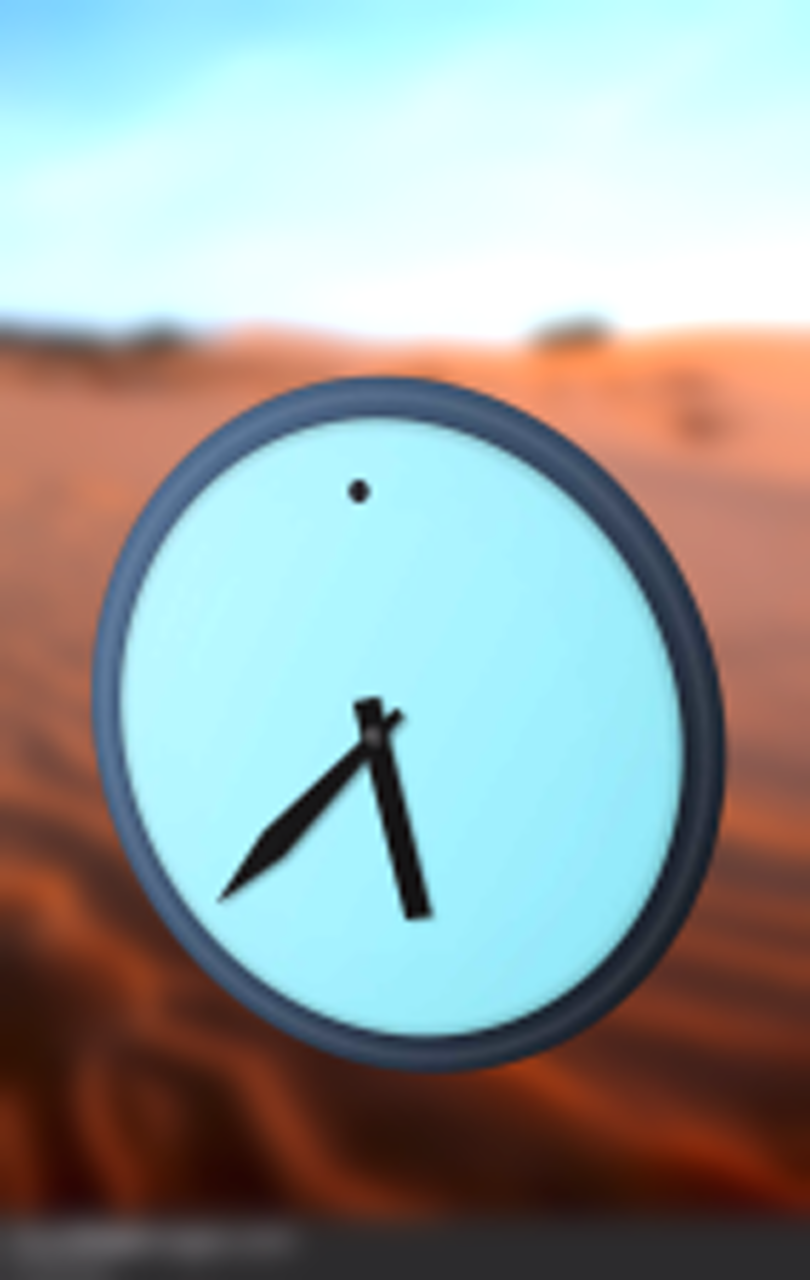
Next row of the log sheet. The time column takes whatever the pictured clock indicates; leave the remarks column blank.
5:38
